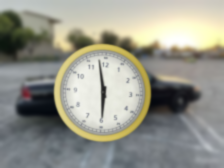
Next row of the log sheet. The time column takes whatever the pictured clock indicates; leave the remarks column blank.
5:58
